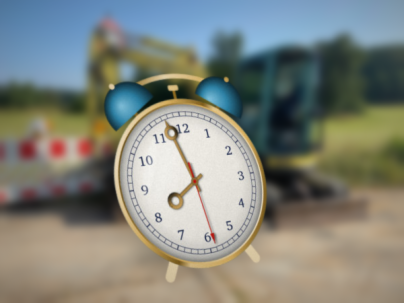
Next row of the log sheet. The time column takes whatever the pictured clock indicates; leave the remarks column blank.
7:57:29
